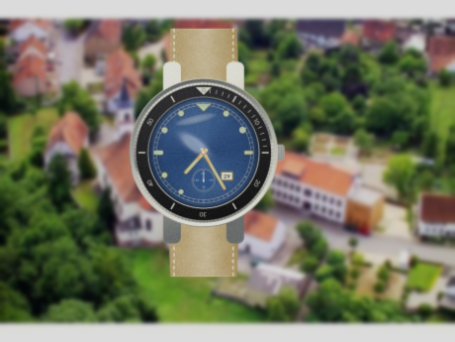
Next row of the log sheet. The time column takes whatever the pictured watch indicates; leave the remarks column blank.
7:25
